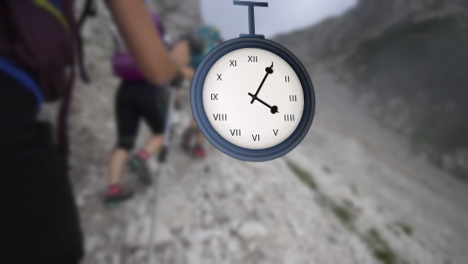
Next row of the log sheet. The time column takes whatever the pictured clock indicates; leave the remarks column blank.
4:05
